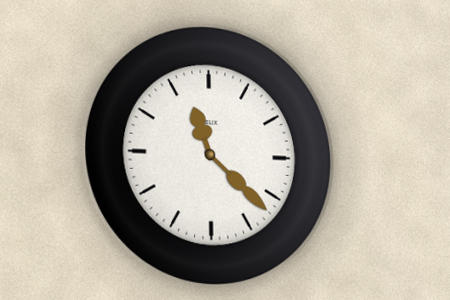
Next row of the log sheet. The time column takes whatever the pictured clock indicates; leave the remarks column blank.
11:22
